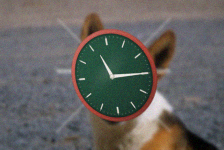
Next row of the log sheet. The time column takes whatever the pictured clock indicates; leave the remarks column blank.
11:15
